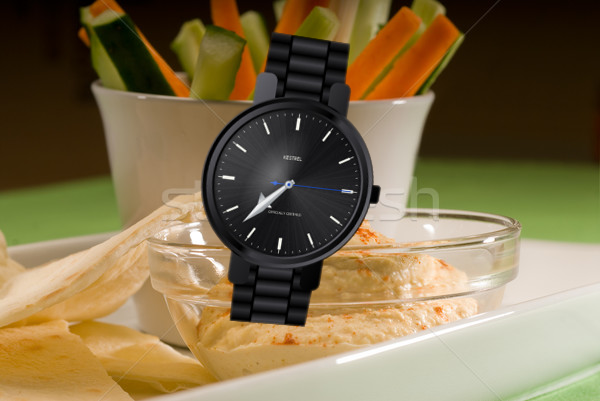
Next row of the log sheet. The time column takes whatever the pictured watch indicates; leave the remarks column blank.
7:37:15
